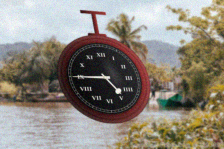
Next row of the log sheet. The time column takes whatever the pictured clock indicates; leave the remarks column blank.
4:45
